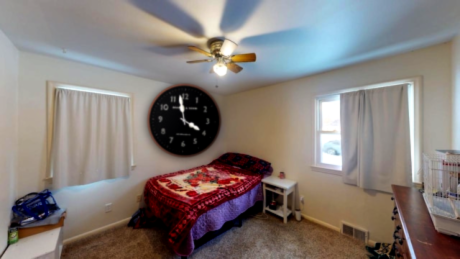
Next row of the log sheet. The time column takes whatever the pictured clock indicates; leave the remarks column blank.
3:58
